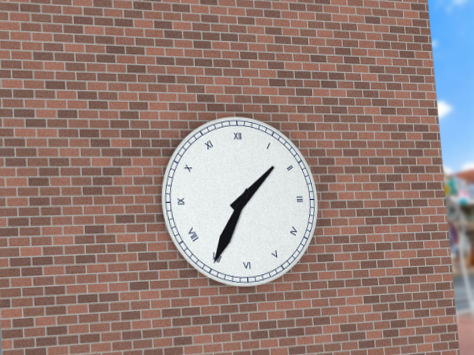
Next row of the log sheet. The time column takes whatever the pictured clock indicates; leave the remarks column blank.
1:35
